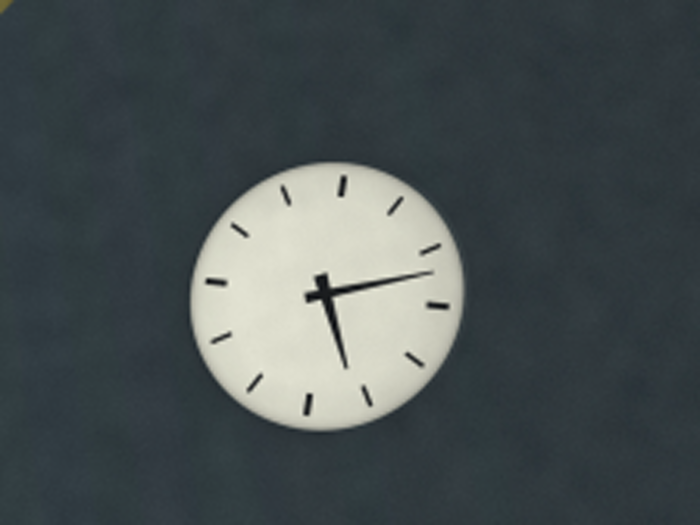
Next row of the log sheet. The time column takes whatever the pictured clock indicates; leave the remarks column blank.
5:12
